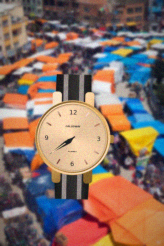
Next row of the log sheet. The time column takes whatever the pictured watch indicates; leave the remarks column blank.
7:39
